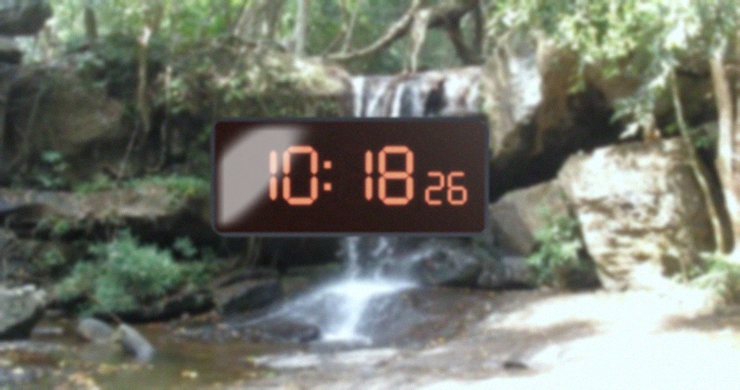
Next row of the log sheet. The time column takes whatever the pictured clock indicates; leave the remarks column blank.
10:18:26
